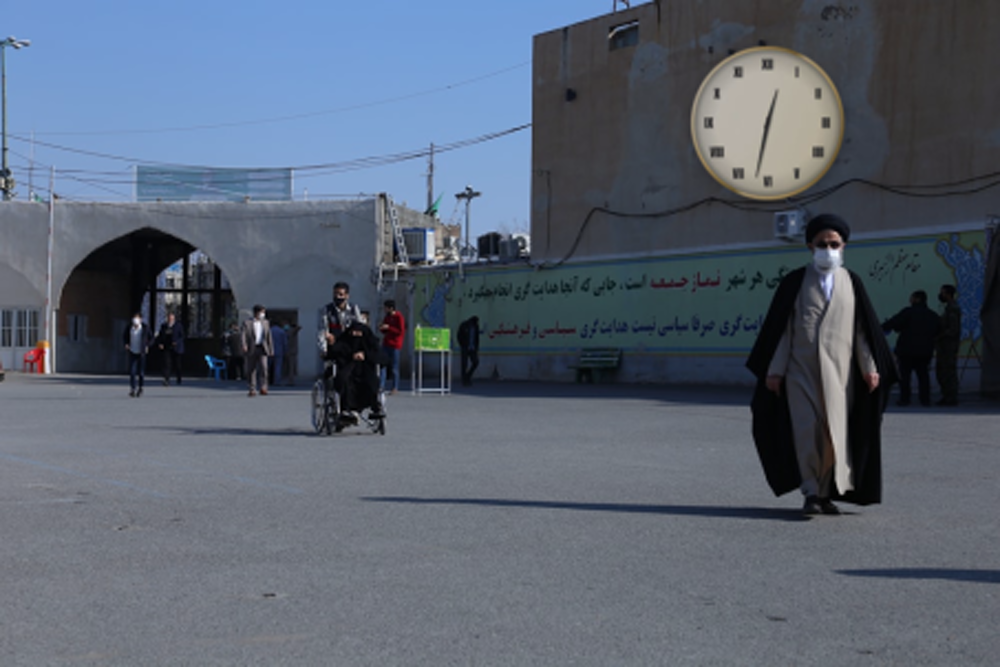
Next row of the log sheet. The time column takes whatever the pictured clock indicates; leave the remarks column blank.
12:32
